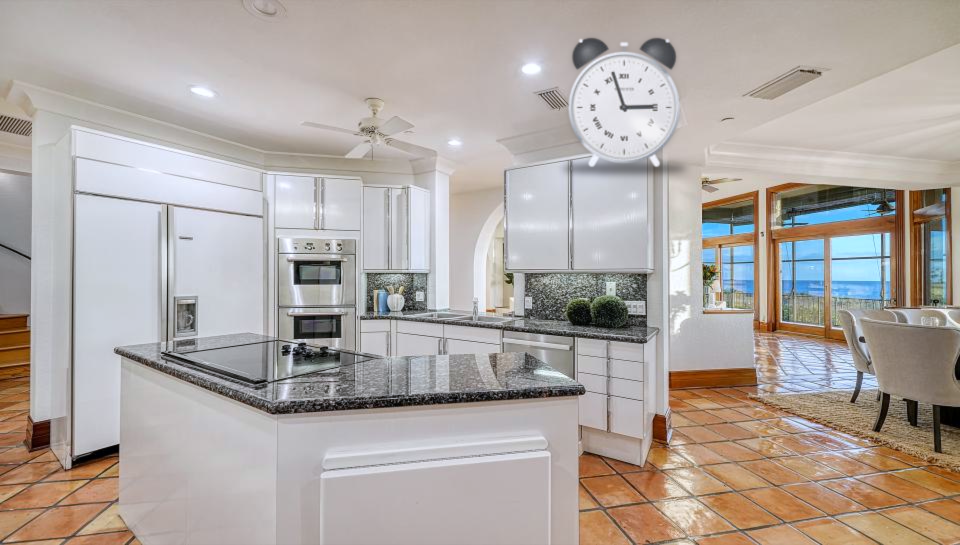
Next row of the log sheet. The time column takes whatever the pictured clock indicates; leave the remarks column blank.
2:57
